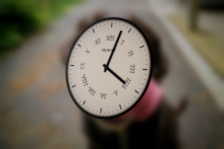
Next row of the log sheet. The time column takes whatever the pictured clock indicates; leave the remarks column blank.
4:03
